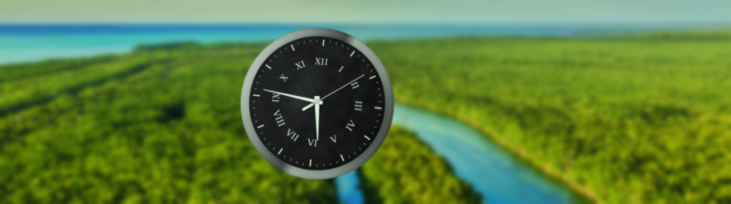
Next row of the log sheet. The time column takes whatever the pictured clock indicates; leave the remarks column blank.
5:46:09
